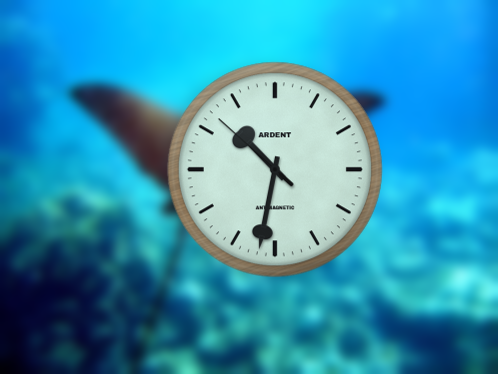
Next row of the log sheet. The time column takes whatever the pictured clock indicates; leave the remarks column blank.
10:31:52
